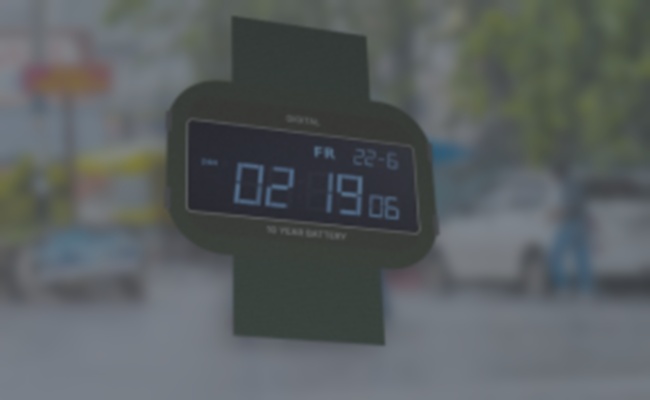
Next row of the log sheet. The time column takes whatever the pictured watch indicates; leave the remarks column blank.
2:19:06
